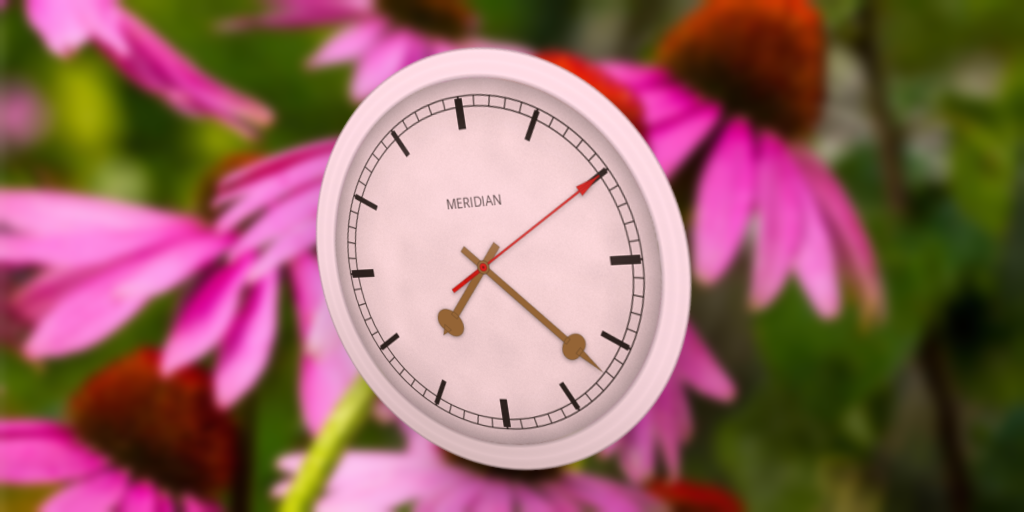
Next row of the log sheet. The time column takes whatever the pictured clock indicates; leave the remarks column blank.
7:22:10
